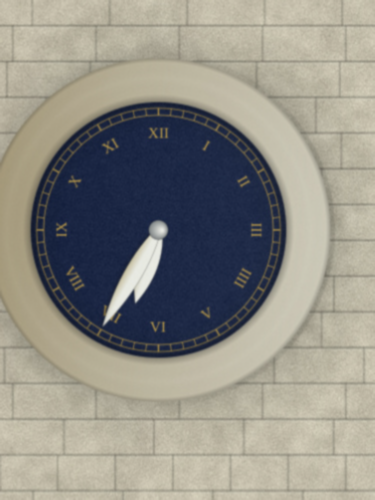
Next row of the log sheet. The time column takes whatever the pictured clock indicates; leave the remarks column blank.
6:35
